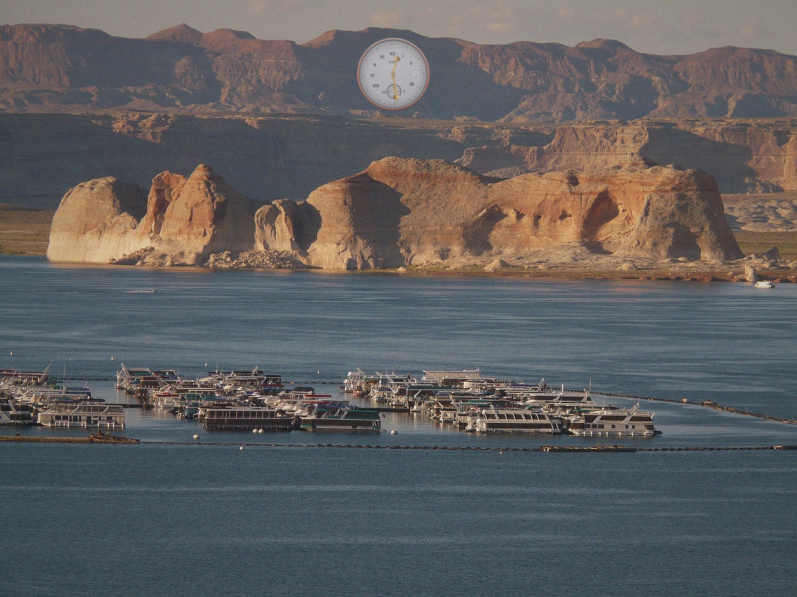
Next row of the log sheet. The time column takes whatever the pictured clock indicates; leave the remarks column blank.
12:29
